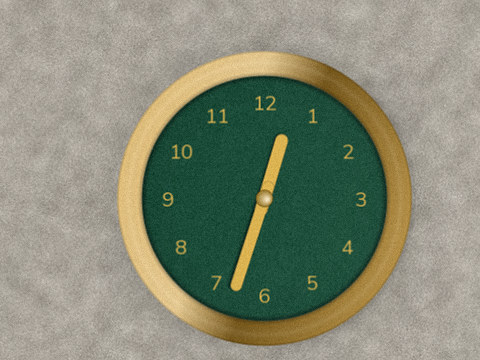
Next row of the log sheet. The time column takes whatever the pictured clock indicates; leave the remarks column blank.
12:33
